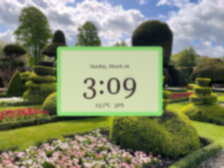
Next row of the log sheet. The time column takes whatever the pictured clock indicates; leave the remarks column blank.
3:09
